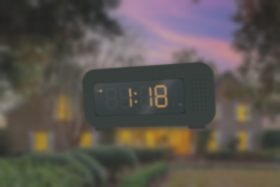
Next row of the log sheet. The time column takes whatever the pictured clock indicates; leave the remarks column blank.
1:18
